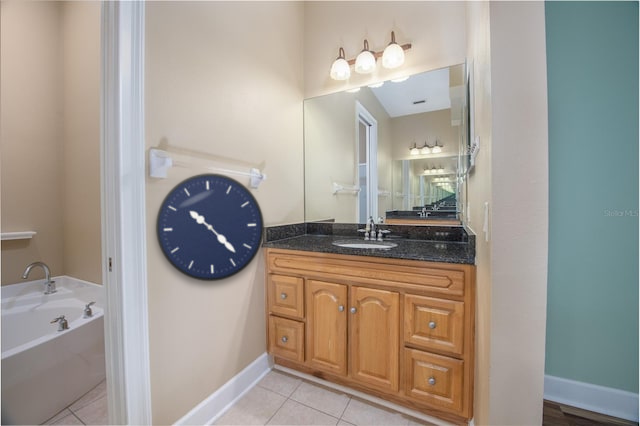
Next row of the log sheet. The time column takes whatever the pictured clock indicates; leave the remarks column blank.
10:23
